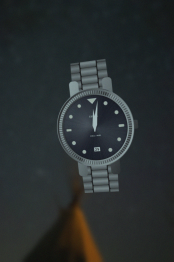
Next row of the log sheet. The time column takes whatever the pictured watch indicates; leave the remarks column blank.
12:02
